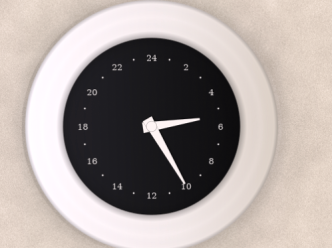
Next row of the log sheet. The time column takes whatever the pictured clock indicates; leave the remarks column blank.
5:25
